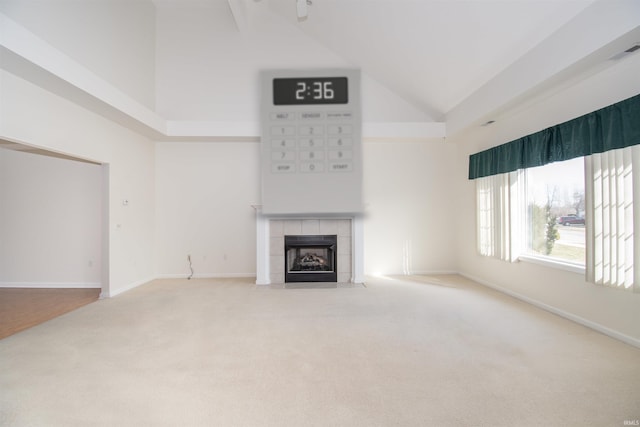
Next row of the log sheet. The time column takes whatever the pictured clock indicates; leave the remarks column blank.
2:36
